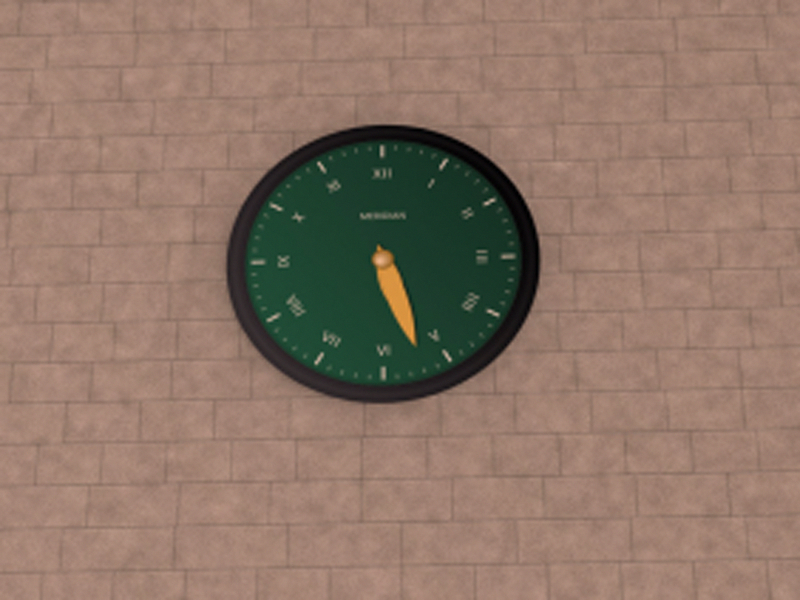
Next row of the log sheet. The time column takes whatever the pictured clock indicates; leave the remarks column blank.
5:27
